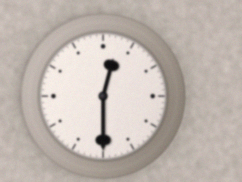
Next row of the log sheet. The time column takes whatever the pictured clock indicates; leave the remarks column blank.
12:30
